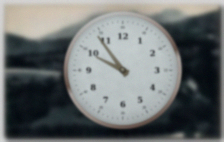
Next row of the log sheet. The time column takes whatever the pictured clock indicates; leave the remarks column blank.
9:54
